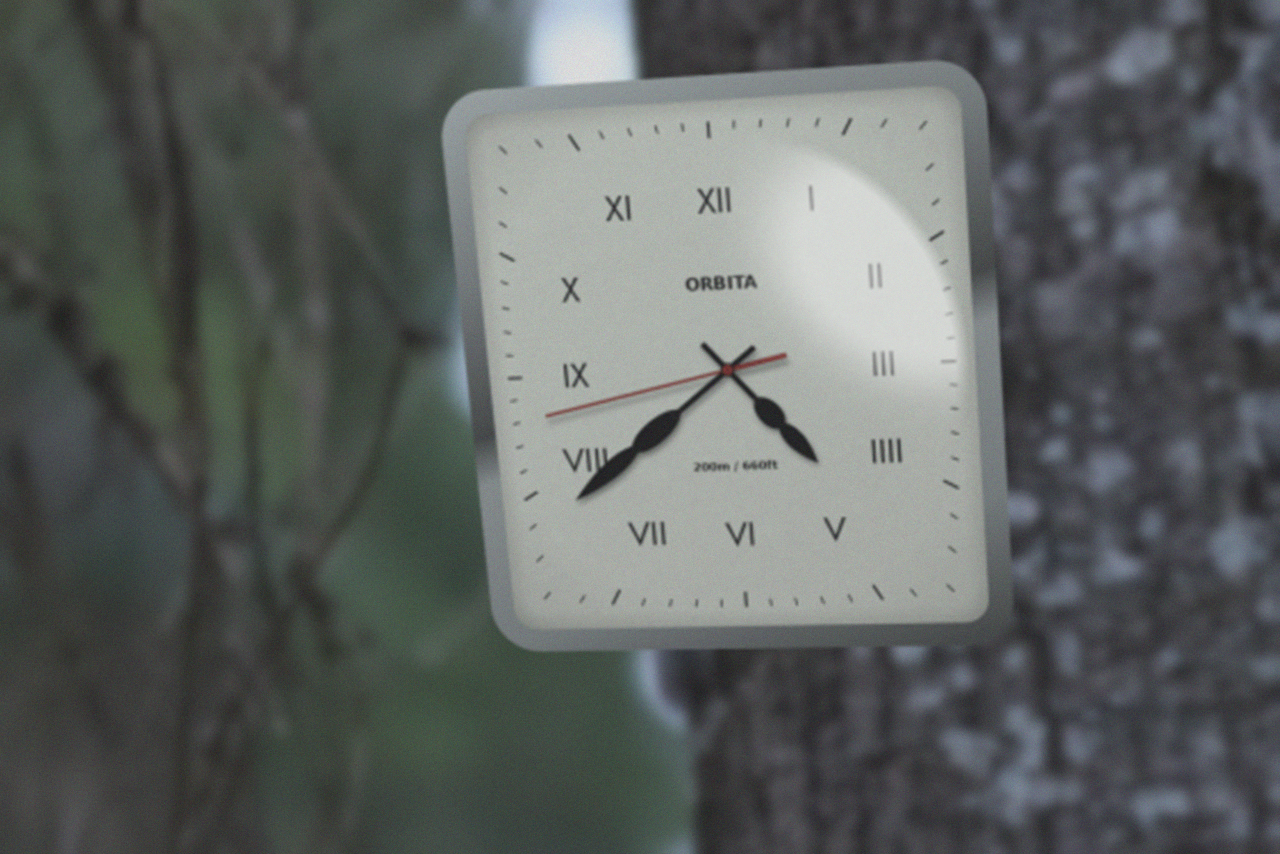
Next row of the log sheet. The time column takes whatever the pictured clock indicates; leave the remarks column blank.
4:38:43
